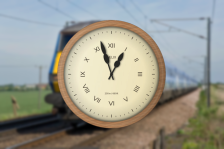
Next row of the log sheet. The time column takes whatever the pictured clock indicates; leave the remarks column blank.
12:57
